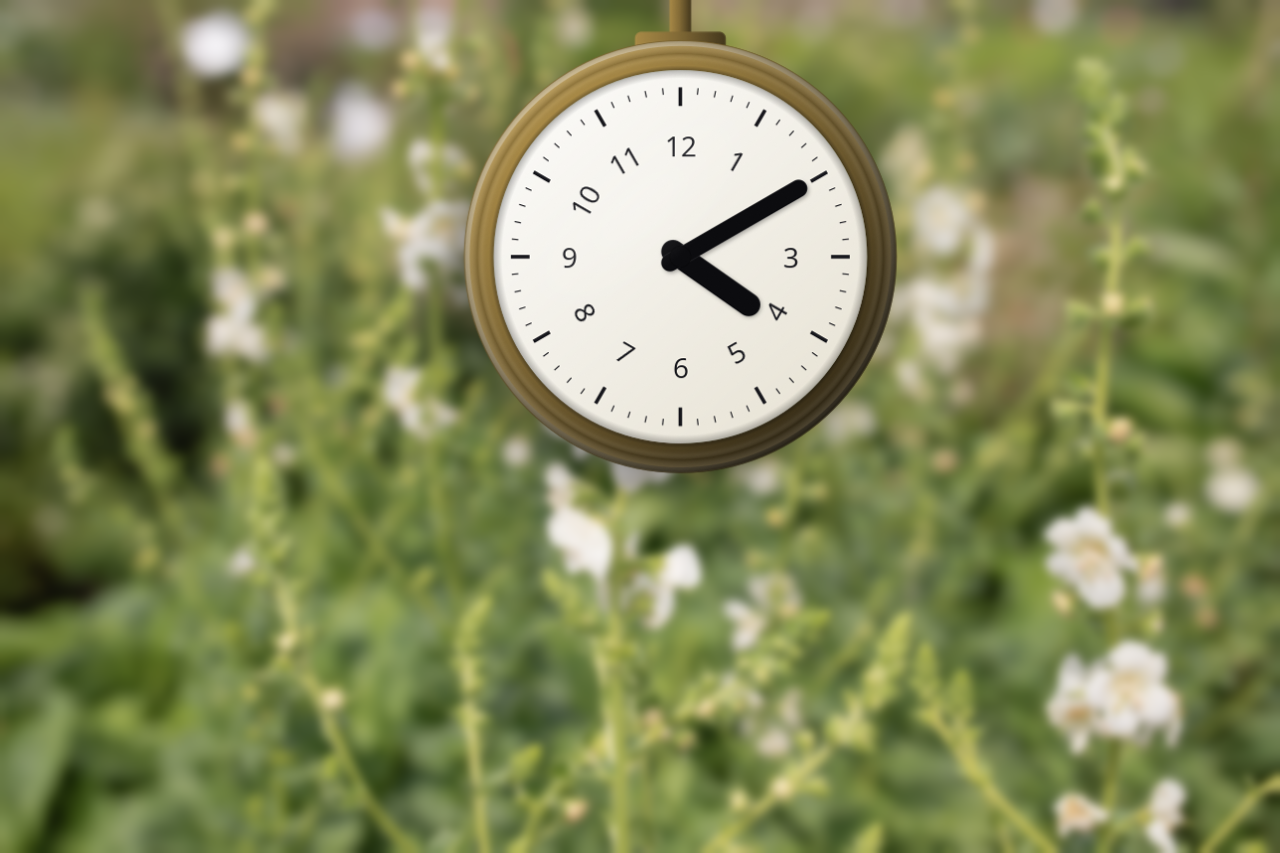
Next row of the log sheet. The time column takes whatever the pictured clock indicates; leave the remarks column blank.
4:10
